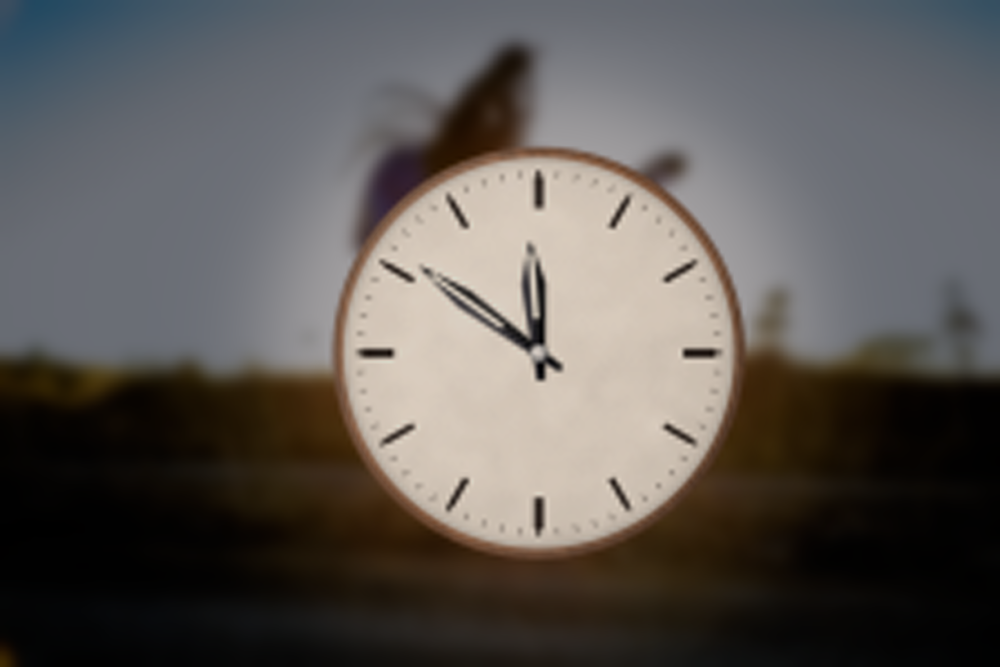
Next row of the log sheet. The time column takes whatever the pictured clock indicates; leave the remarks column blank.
11:51
